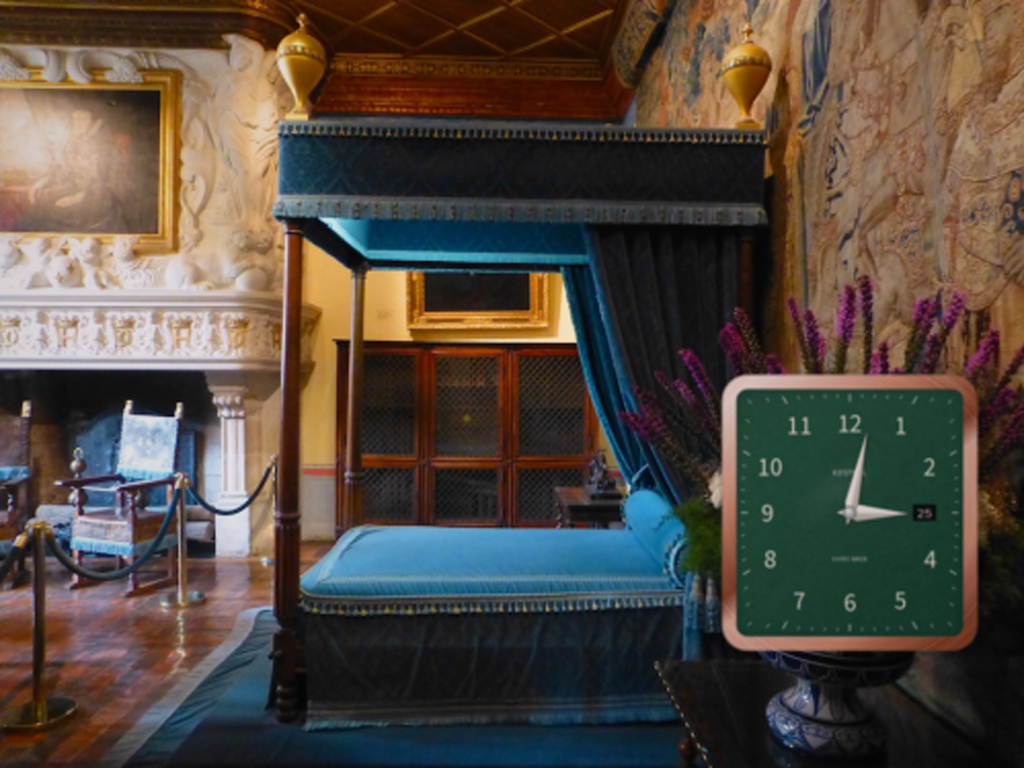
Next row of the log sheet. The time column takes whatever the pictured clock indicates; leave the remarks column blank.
3:02
